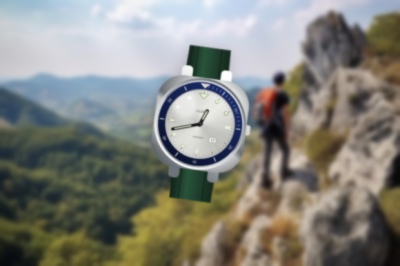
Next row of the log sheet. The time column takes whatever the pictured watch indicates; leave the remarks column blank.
12:42
